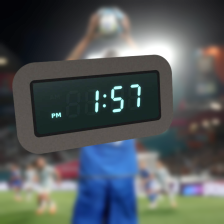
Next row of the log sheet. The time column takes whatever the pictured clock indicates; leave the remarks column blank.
1:57
